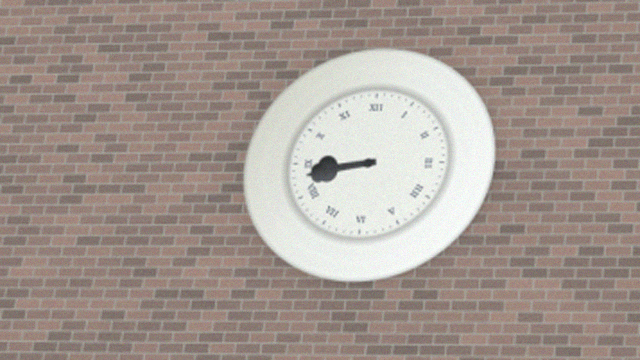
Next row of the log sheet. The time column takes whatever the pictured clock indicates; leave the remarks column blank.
8:43
